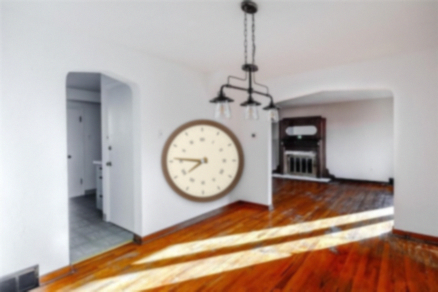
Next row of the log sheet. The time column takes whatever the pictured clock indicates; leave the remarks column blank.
7:46
